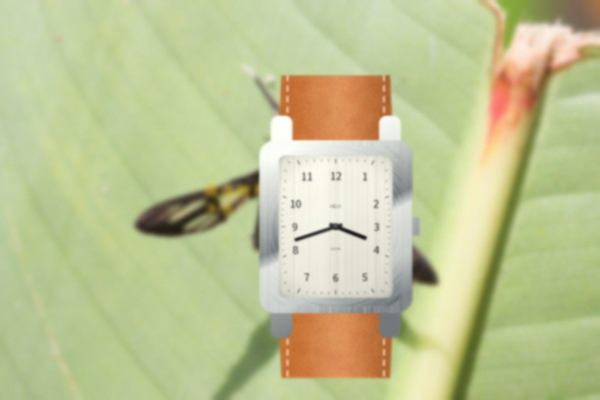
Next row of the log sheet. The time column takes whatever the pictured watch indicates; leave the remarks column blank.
3:42
